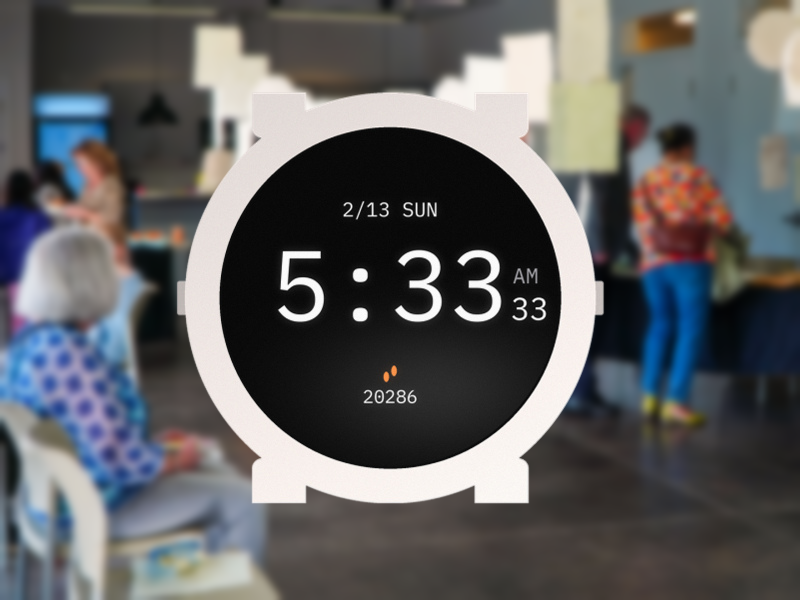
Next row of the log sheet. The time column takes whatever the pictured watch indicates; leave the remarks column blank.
5:33:33
